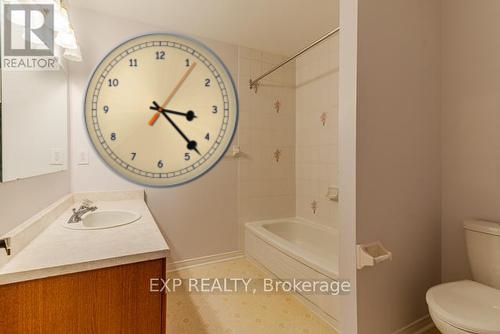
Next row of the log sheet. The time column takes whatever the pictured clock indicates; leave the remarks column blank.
3:23:06
